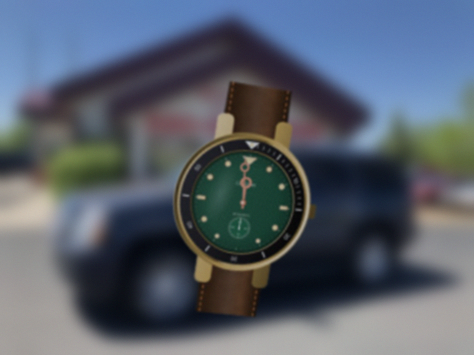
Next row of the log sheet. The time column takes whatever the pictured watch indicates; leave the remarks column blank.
11:59
